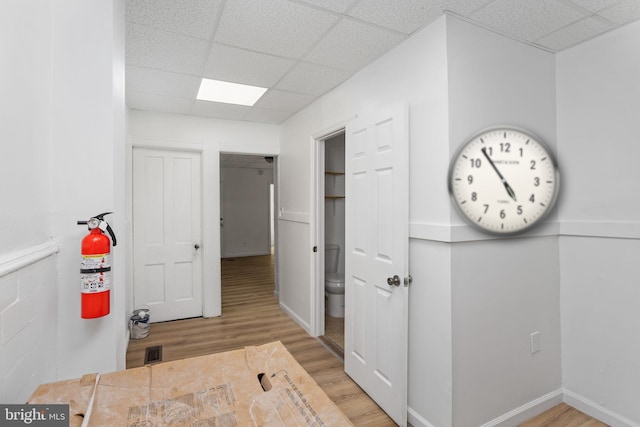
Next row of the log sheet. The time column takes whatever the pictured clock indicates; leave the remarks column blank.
4:54
